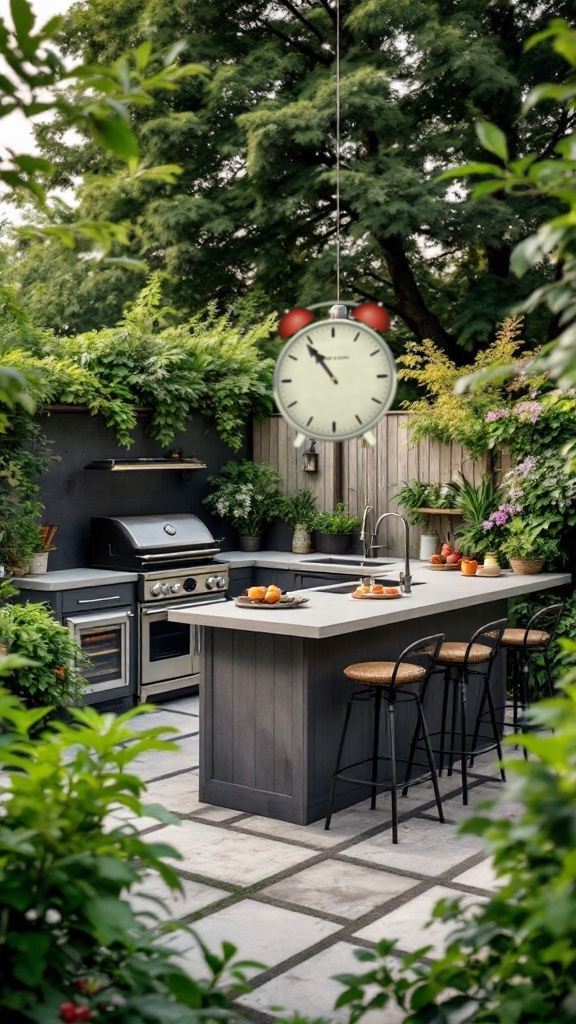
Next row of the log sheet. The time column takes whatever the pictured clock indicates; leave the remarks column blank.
10:54
